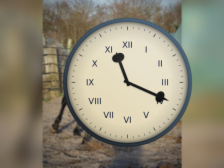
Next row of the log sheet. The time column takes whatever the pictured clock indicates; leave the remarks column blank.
11:19
